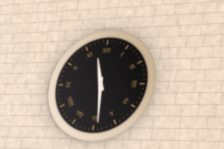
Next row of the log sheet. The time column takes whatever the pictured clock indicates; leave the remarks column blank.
11:29
